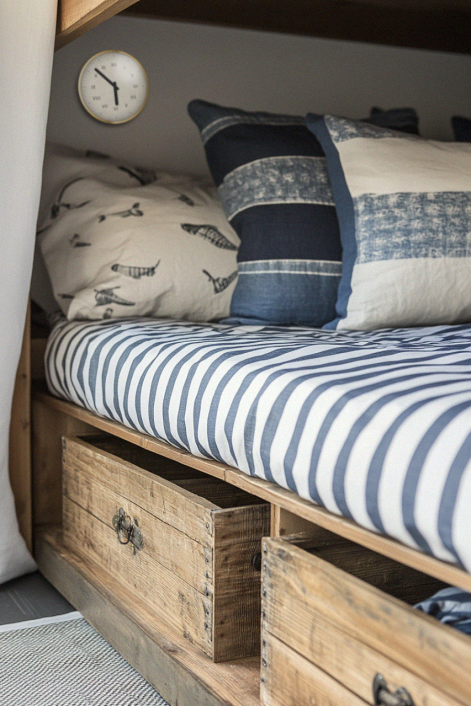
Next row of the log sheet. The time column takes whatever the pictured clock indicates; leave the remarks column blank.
5:52
